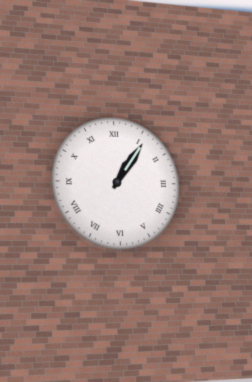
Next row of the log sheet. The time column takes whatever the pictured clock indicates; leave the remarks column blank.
1:06
